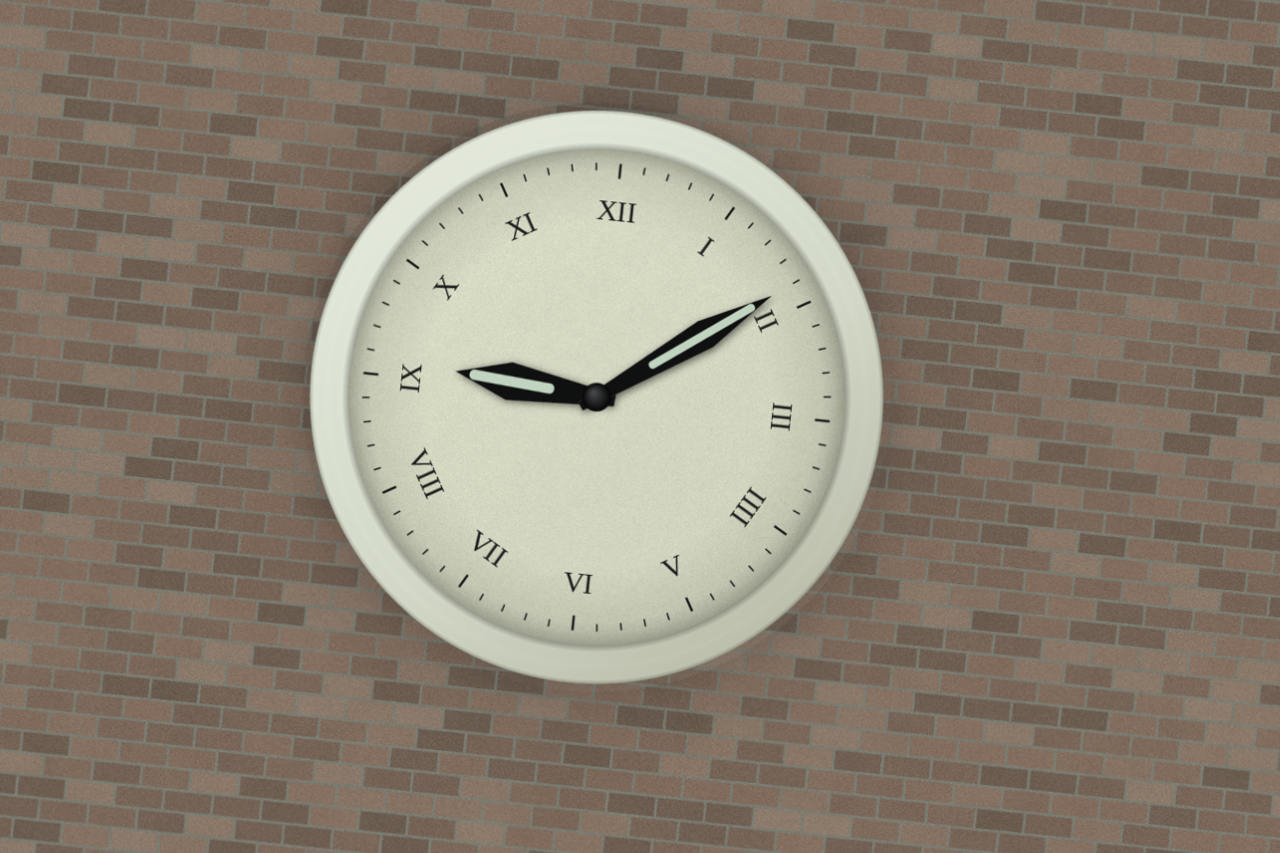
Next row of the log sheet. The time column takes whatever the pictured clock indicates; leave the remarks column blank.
9:09
